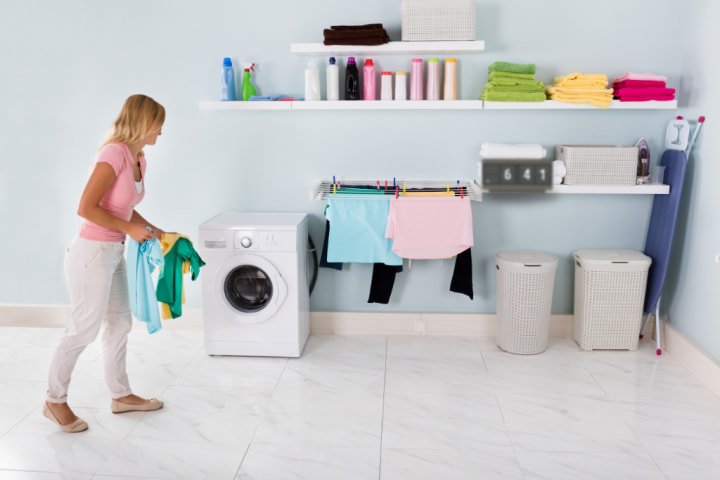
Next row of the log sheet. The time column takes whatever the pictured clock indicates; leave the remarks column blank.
6:41
